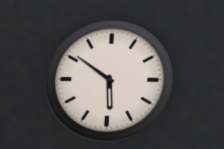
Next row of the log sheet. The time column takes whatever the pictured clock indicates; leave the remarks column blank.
5:51
